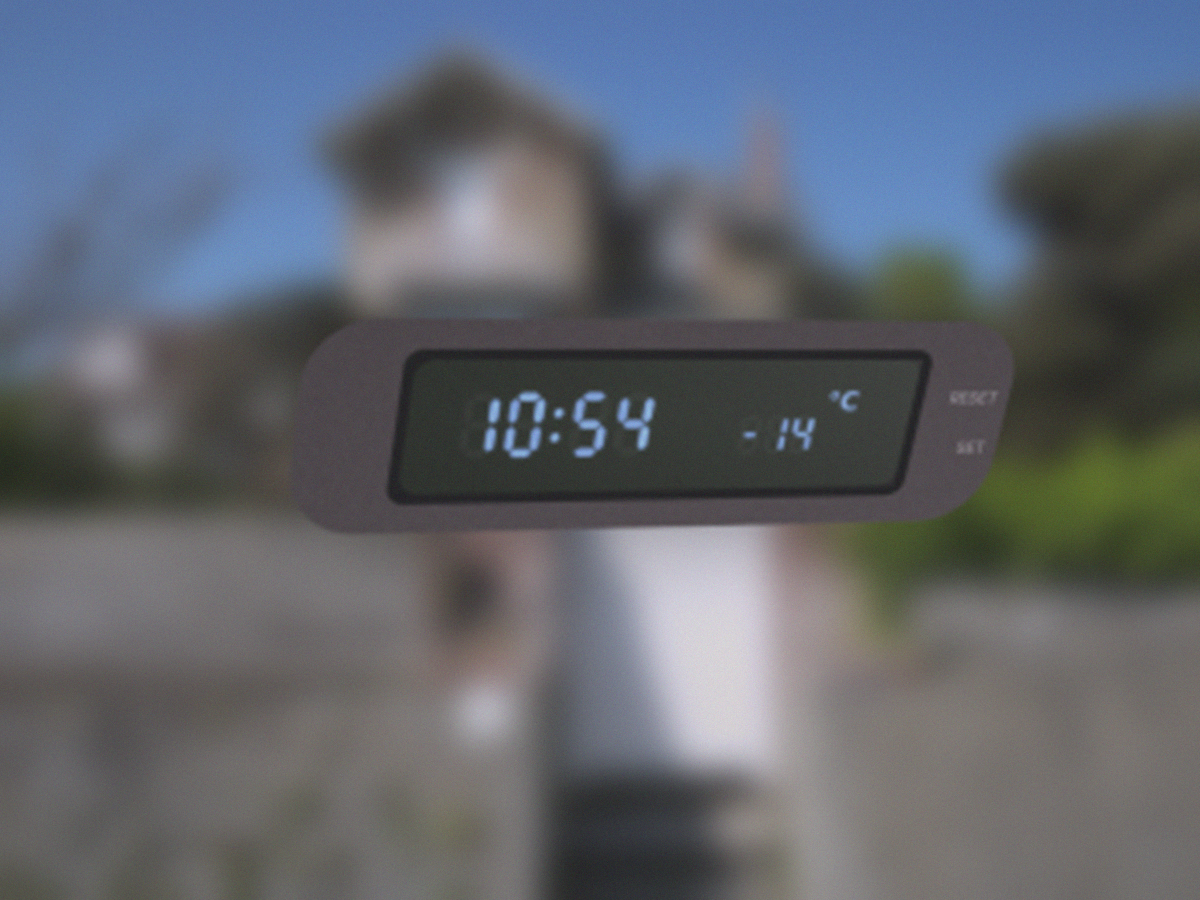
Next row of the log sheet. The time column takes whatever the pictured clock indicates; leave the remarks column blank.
10:54
